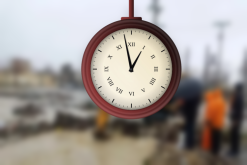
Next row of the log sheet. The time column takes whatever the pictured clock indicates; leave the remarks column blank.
12:58
